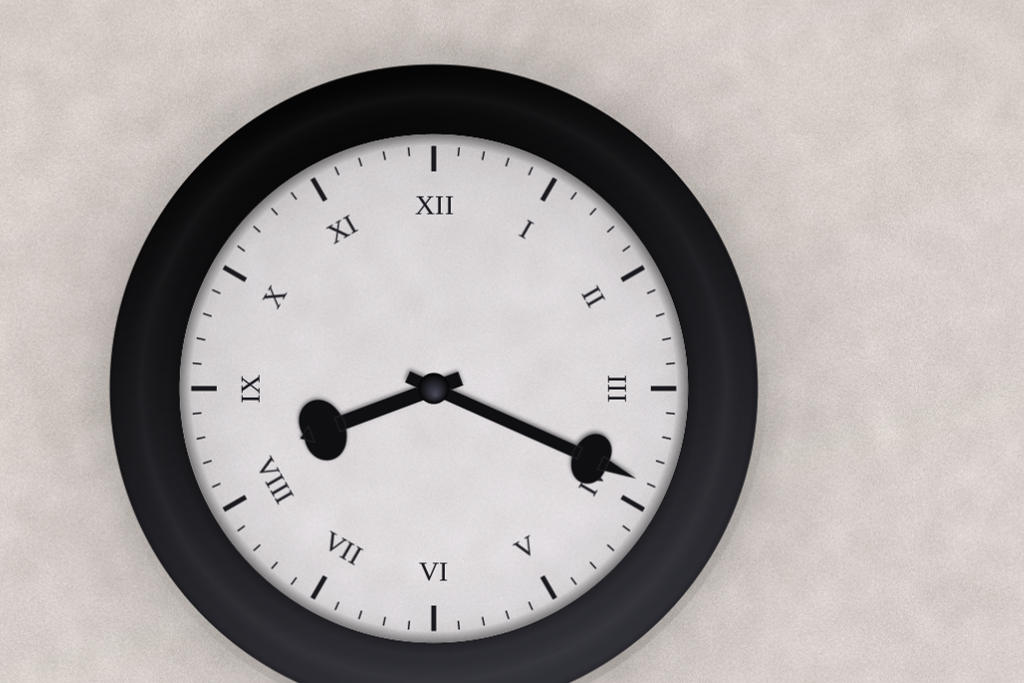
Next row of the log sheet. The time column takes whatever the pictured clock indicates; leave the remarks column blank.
8:19
